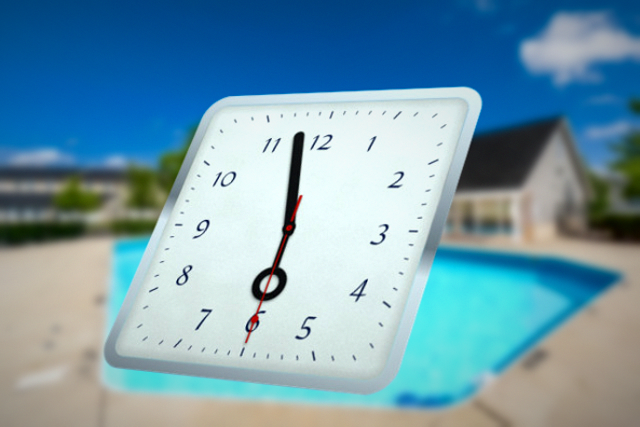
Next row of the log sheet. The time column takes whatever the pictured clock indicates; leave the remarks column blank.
5:57:30
